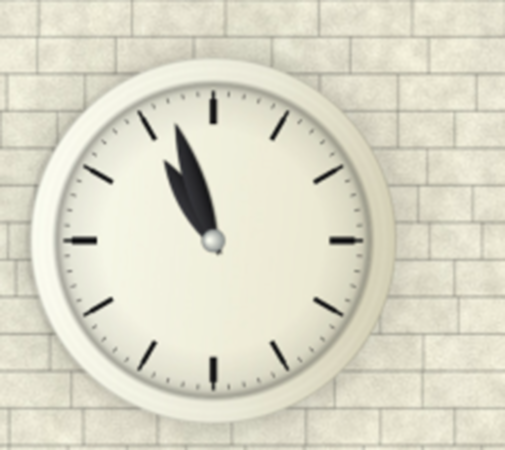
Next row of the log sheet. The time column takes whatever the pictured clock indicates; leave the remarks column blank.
10:57
